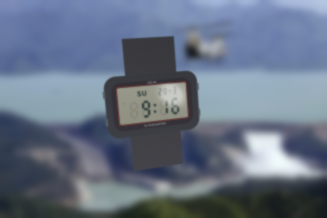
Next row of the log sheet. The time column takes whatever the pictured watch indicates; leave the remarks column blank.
9:16
